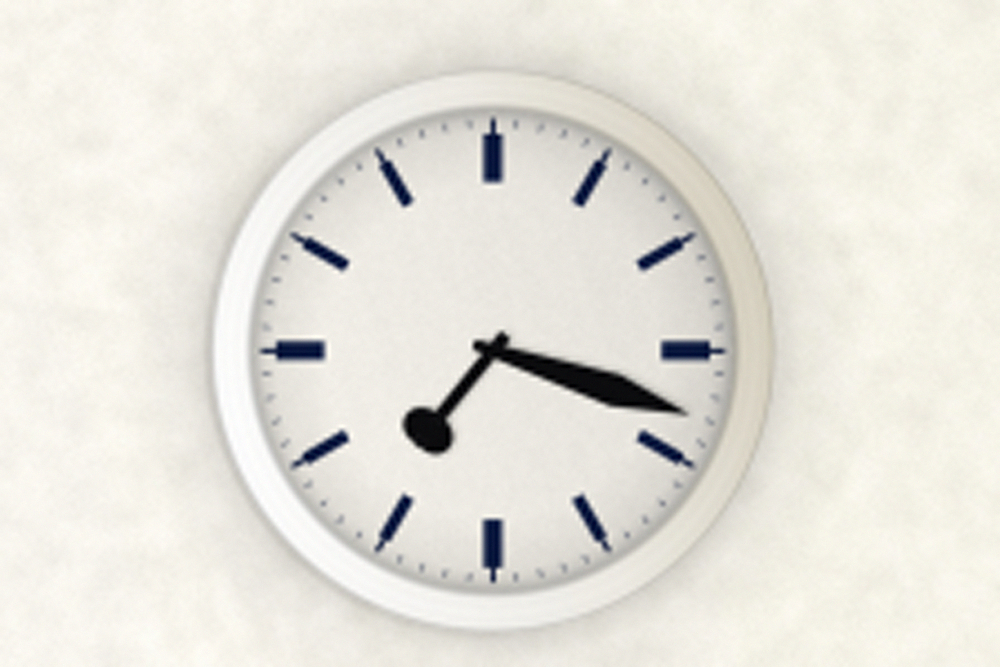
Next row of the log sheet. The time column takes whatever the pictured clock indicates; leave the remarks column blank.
7:18
